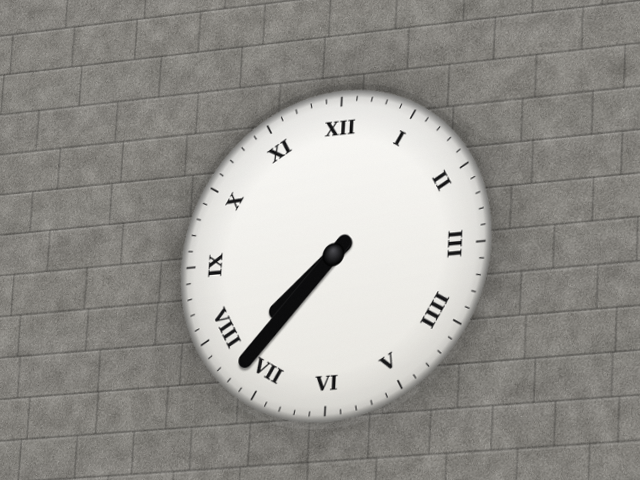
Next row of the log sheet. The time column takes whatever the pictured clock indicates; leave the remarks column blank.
7:37
